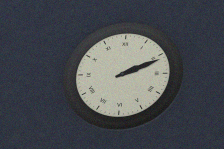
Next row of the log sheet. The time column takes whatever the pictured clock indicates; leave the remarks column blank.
2:11
